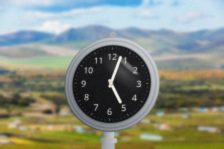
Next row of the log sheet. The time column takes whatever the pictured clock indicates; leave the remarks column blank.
5:03
